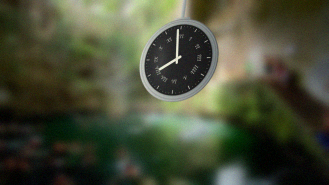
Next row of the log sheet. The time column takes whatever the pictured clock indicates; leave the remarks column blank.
7:59
